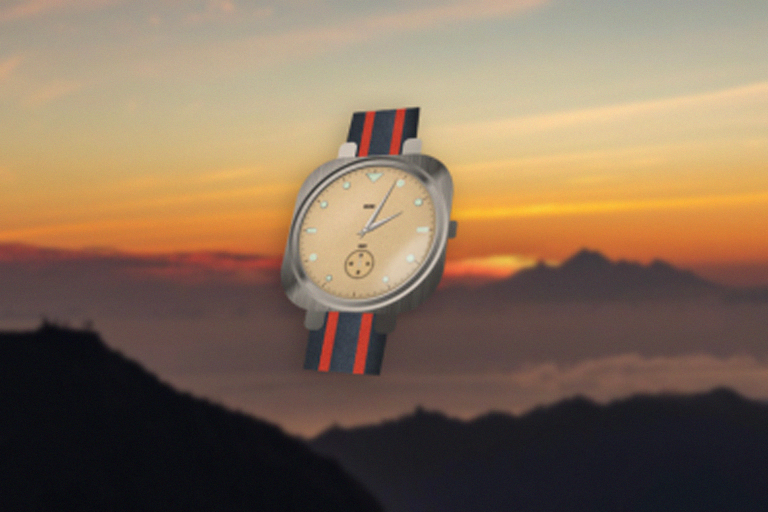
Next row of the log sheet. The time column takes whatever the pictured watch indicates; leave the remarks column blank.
2:04
